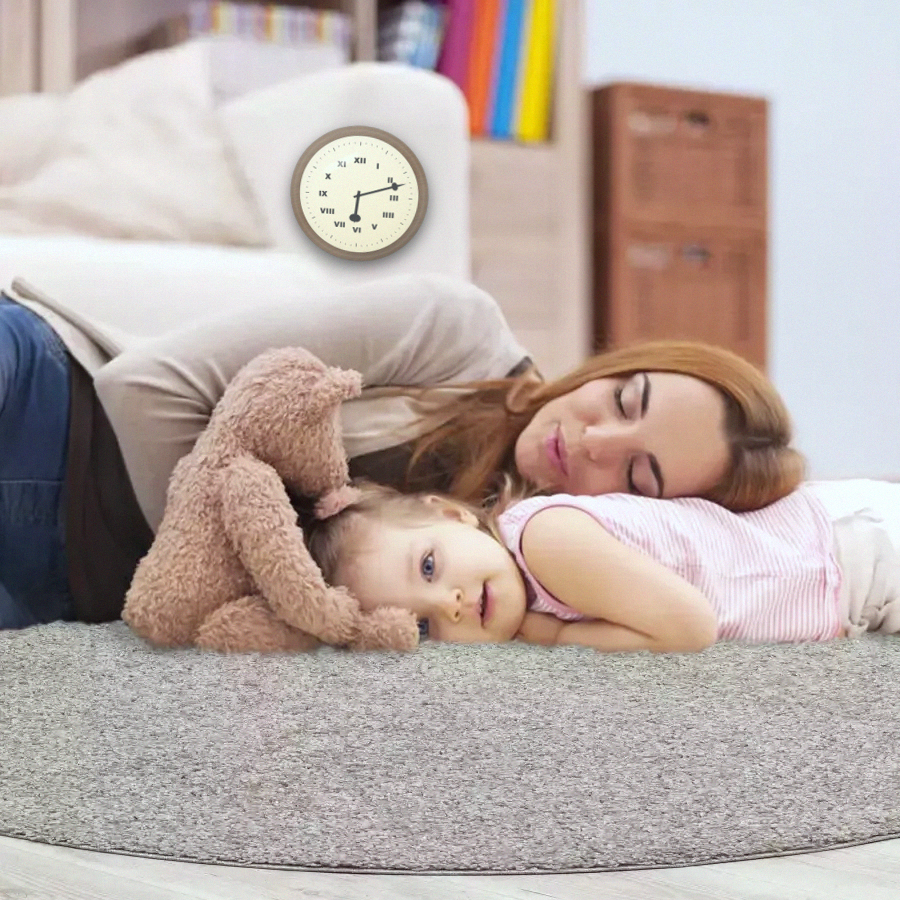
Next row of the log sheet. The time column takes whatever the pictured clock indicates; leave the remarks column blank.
6:12
